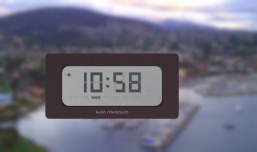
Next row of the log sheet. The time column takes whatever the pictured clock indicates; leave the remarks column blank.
10:58
